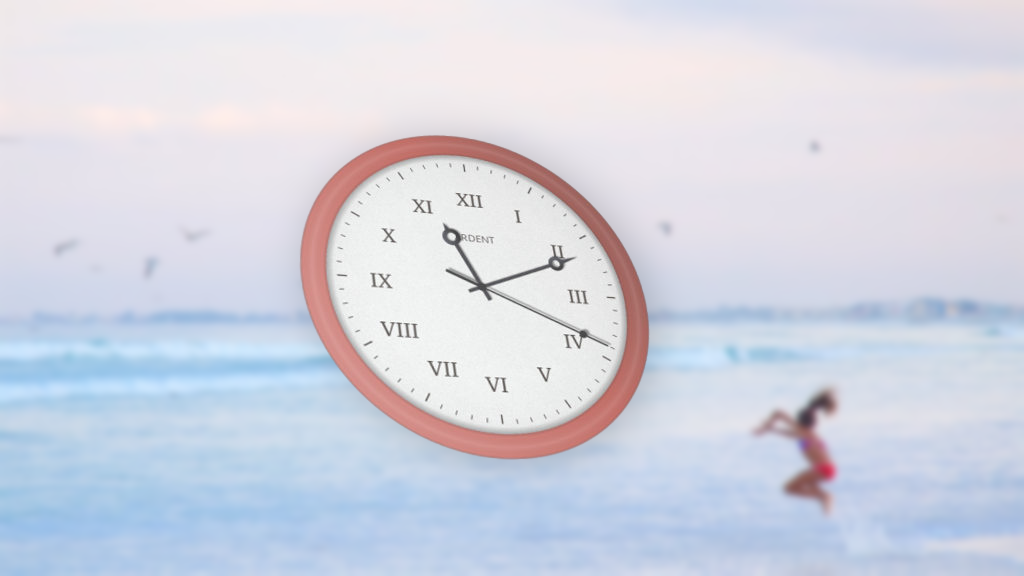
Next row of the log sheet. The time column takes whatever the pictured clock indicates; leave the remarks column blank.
11:11:19
